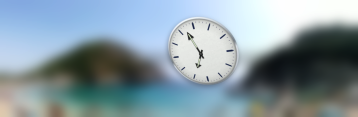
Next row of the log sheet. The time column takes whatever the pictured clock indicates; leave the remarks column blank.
6:57
